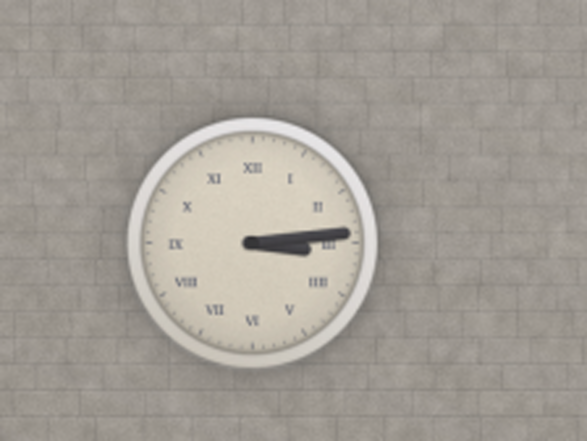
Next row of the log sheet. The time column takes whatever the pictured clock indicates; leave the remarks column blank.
3:14
